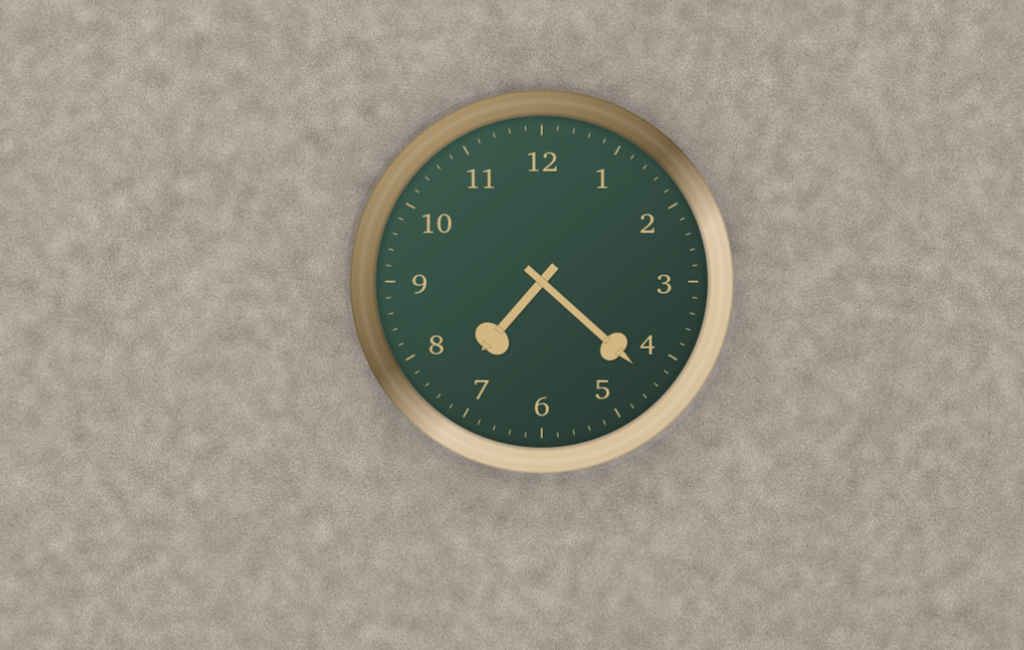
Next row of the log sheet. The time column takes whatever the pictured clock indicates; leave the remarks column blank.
7:22
